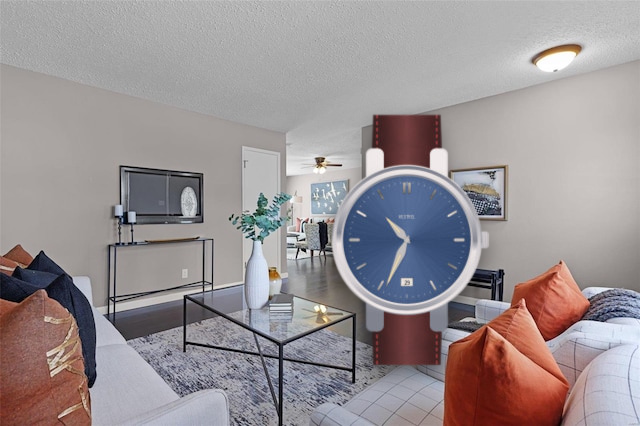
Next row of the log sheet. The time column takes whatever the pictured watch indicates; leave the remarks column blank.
10:34
